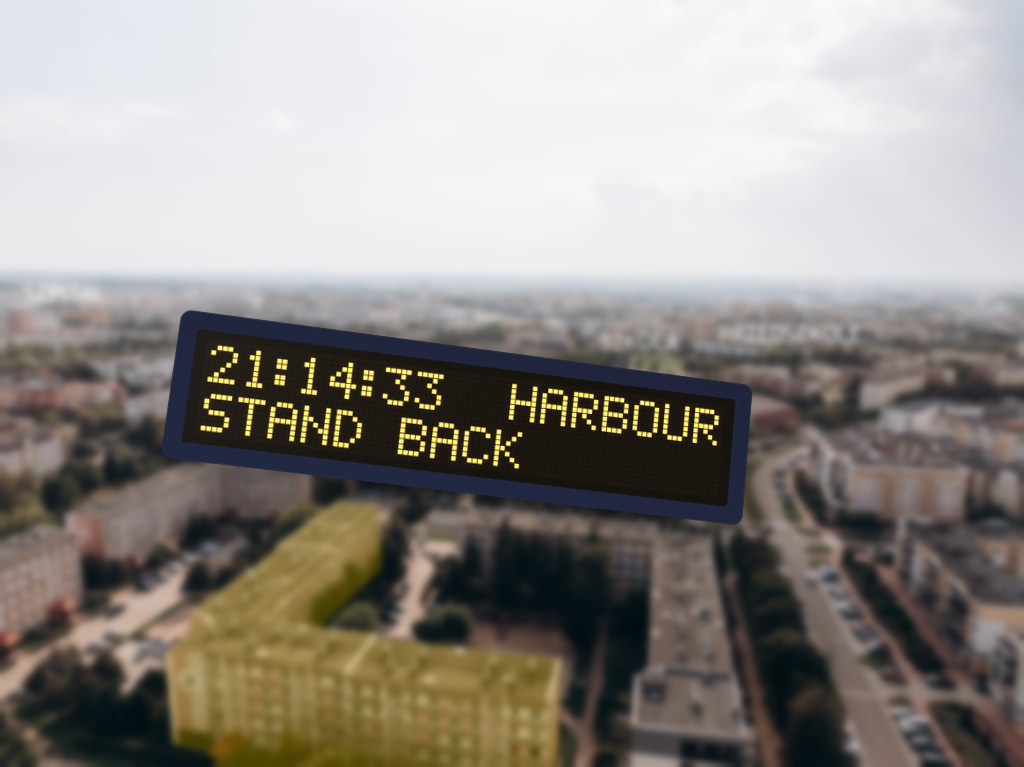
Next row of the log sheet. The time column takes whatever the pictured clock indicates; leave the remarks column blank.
21:14:33
